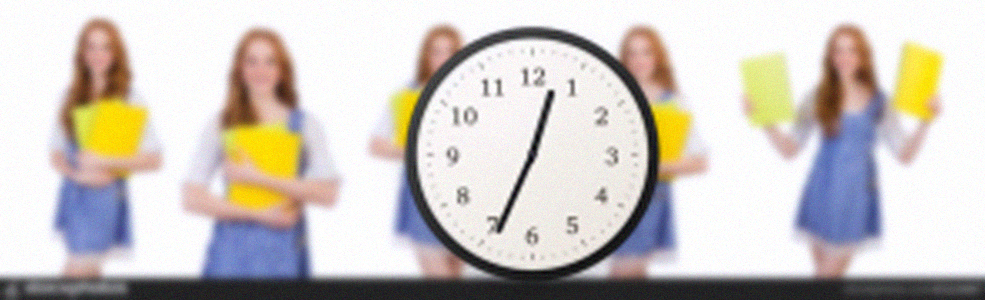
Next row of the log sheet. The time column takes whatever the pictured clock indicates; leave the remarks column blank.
12:34
